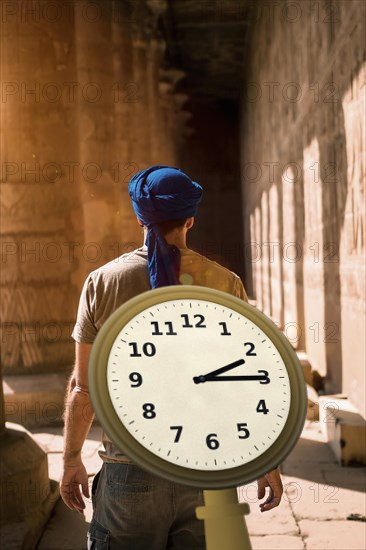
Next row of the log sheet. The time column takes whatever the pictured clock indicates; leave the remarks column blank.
2:15
